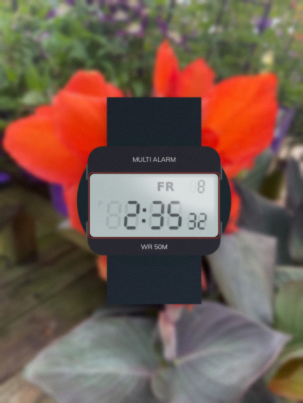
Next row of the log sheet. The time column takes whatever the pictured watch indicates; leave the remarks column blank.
2:35:32
